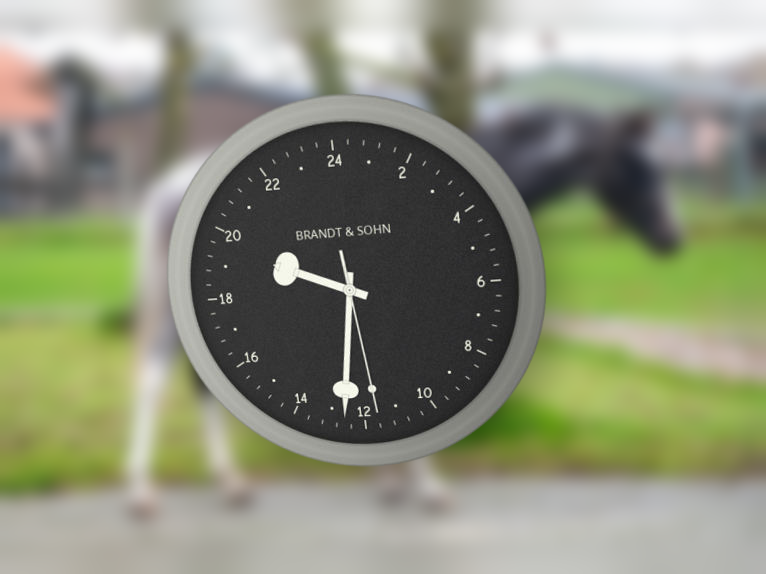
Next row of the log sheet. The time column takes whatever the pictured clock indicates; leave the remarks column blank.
19:31:29
